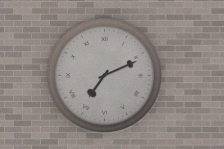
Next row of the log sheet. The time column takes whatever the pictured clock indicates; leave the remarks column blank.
7:11
